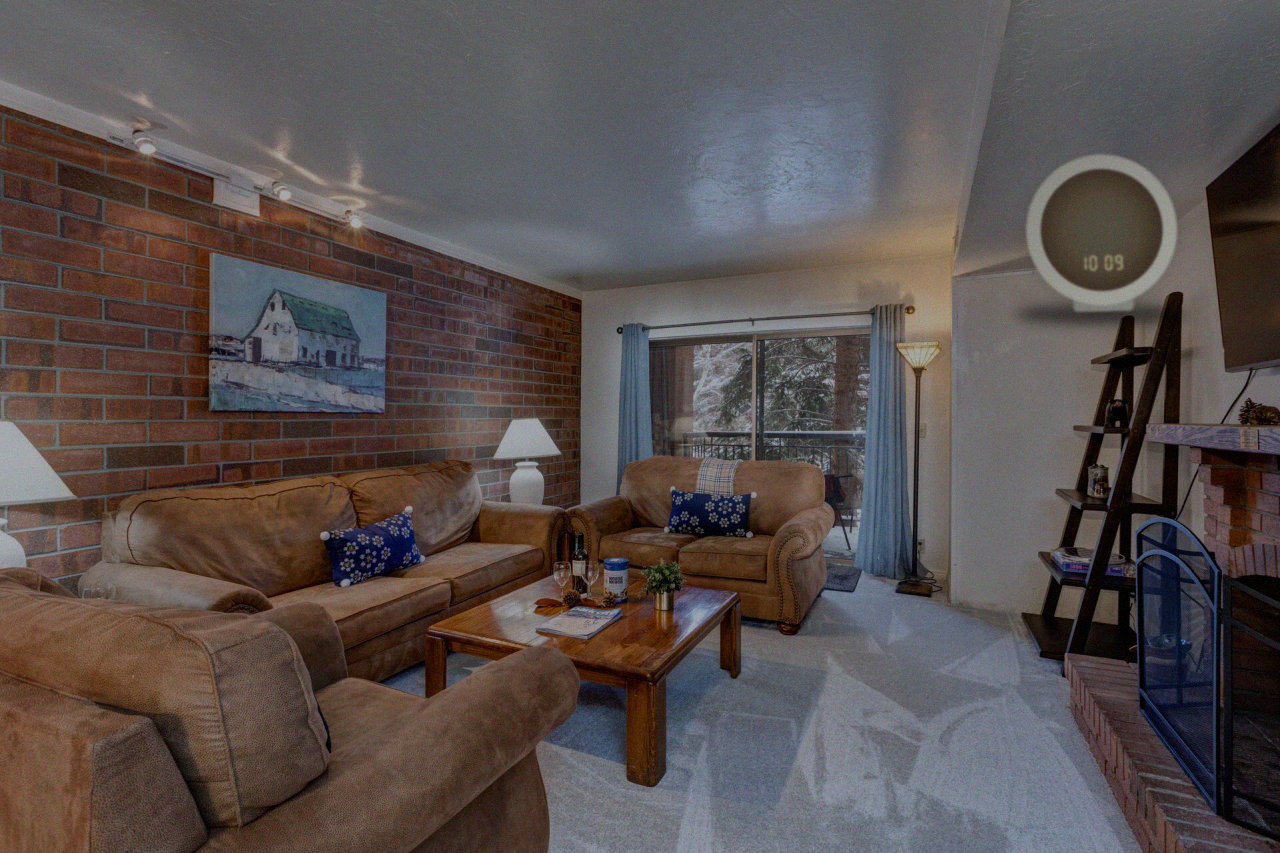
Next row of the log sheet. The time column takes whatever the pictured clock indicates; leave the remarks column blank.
10:09
